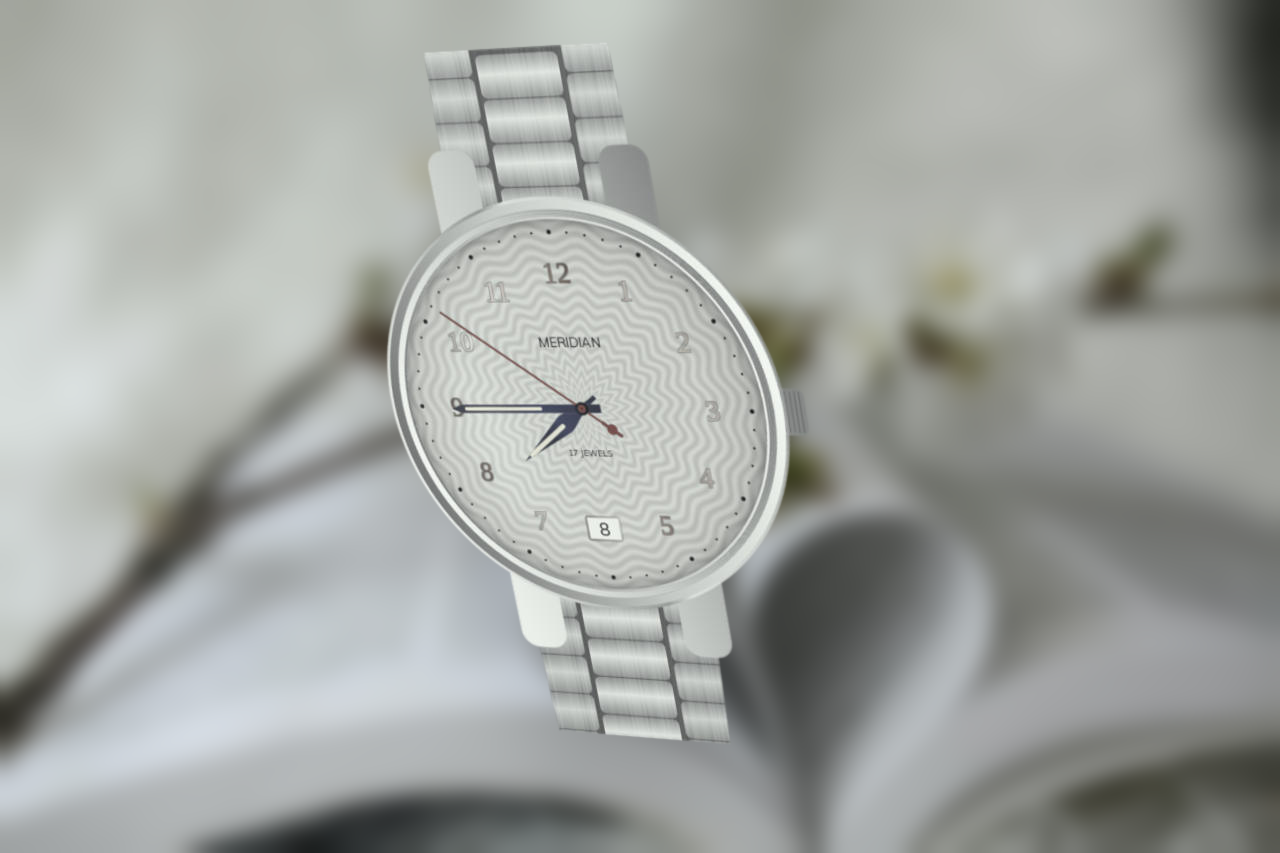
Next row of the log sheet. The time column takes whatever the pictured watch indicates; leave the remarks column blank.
7:44:51
